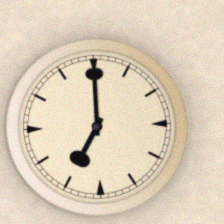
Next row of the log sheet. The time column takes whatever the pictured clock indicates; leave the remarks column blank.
7:00
